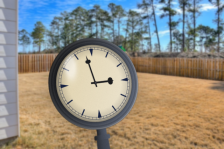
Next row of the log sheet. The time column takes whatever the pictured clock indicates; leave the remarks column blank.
2:58
